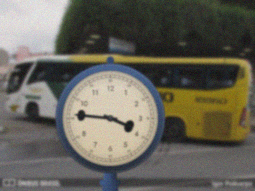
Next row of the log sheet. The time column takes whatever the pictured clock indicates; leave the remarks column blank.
3:46
